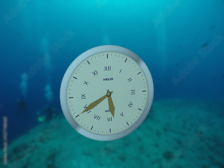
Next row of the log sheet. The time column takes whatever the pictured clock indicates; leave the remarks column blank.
5:40
